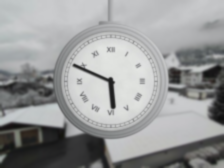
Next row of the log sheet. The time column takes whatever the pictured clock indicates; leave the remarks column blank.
5:49
